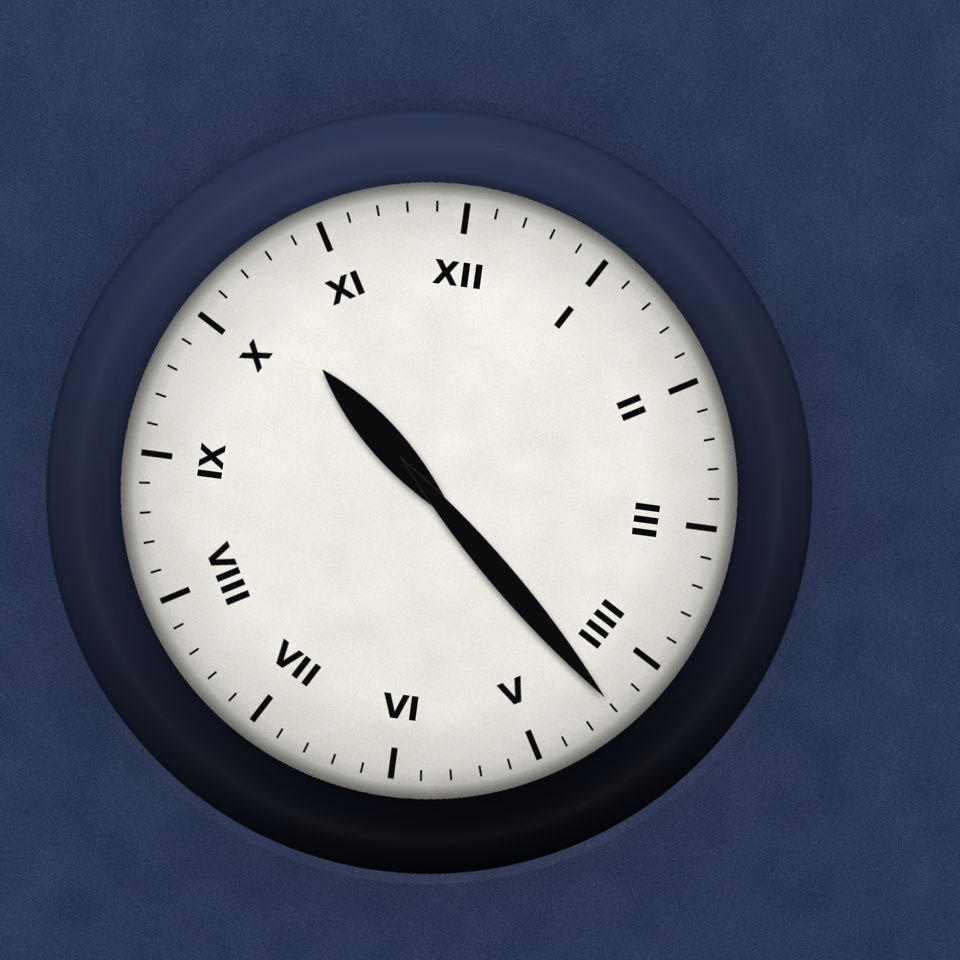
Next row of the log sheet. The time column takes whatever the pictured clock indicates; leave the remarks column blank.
10:22
